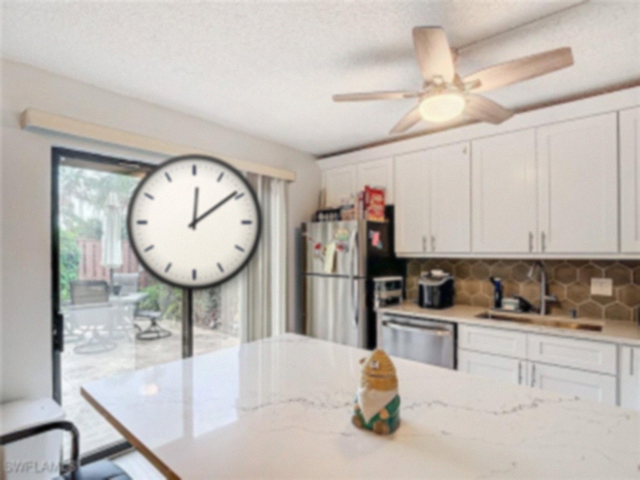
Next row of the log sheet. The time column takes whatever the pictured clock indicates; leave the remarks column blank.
12:09
